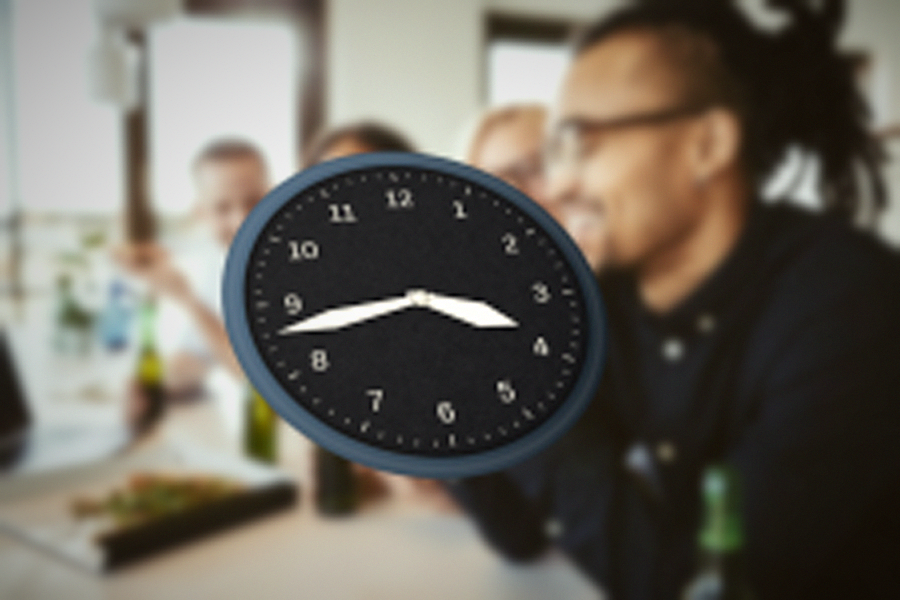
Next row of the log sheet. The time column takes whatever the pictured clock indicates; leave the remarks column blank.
3:43
